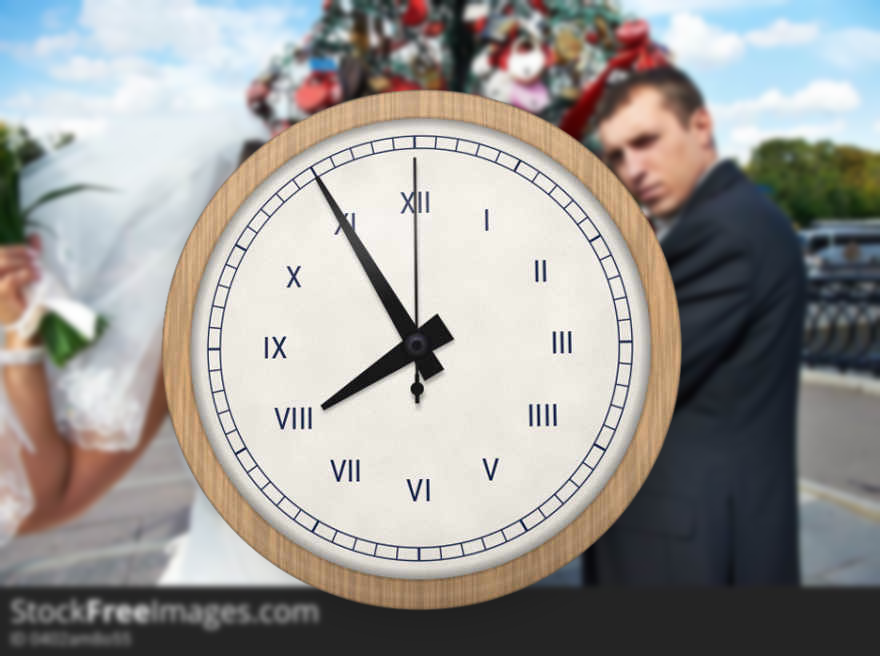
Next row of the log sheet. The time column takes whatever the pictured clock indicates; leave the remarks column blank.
7:55:00
